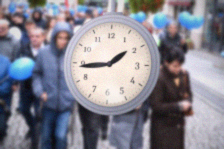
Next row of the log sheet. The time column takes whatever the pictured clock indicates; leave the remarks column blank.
1:44
